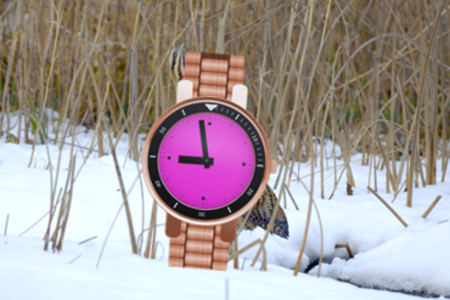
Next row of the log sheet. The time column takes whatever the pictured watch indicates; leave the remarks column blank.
8:58
